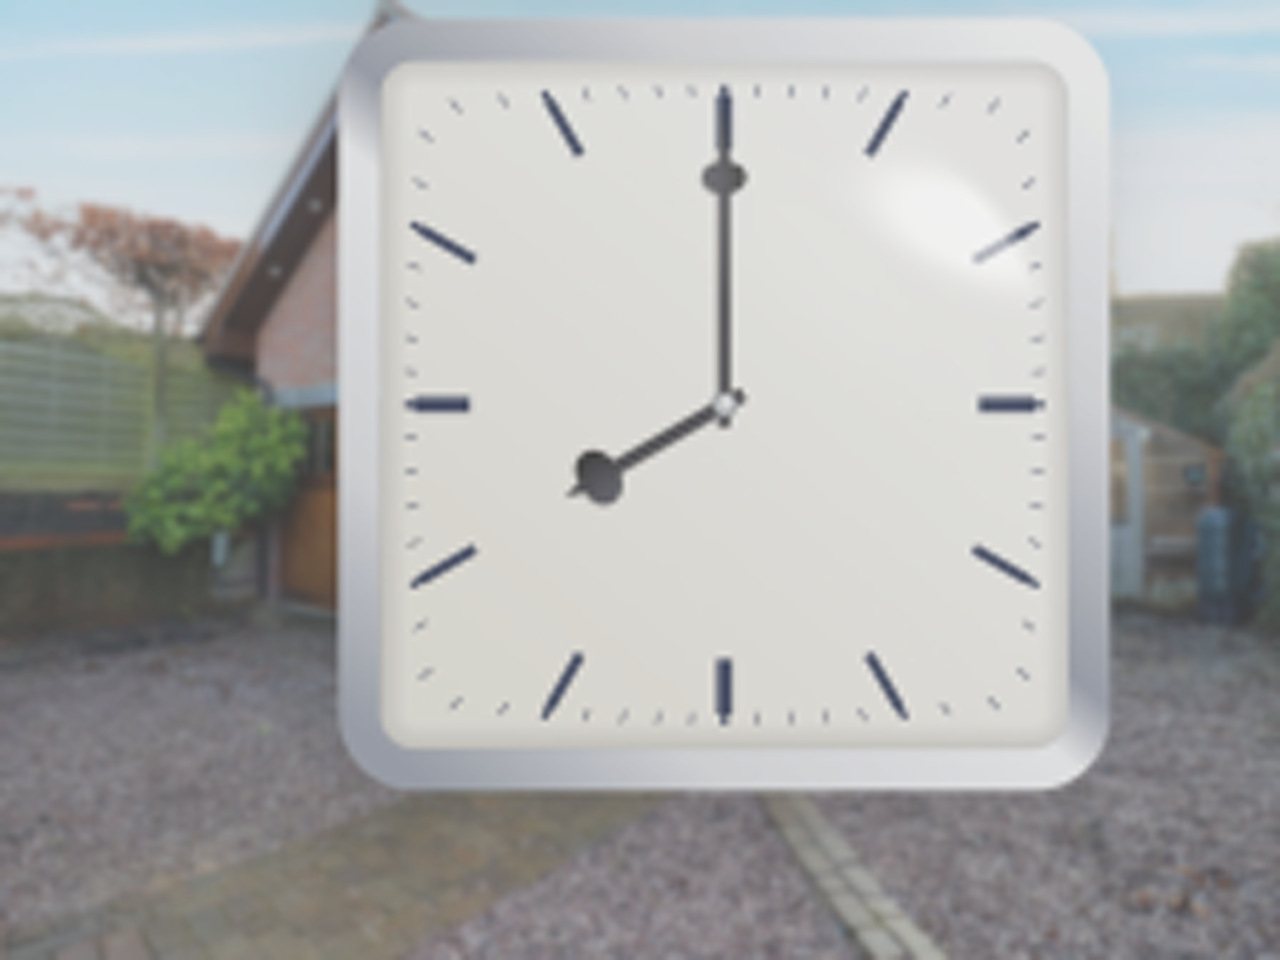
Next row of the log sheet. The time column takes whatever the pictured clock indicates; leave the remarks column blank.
8:00
